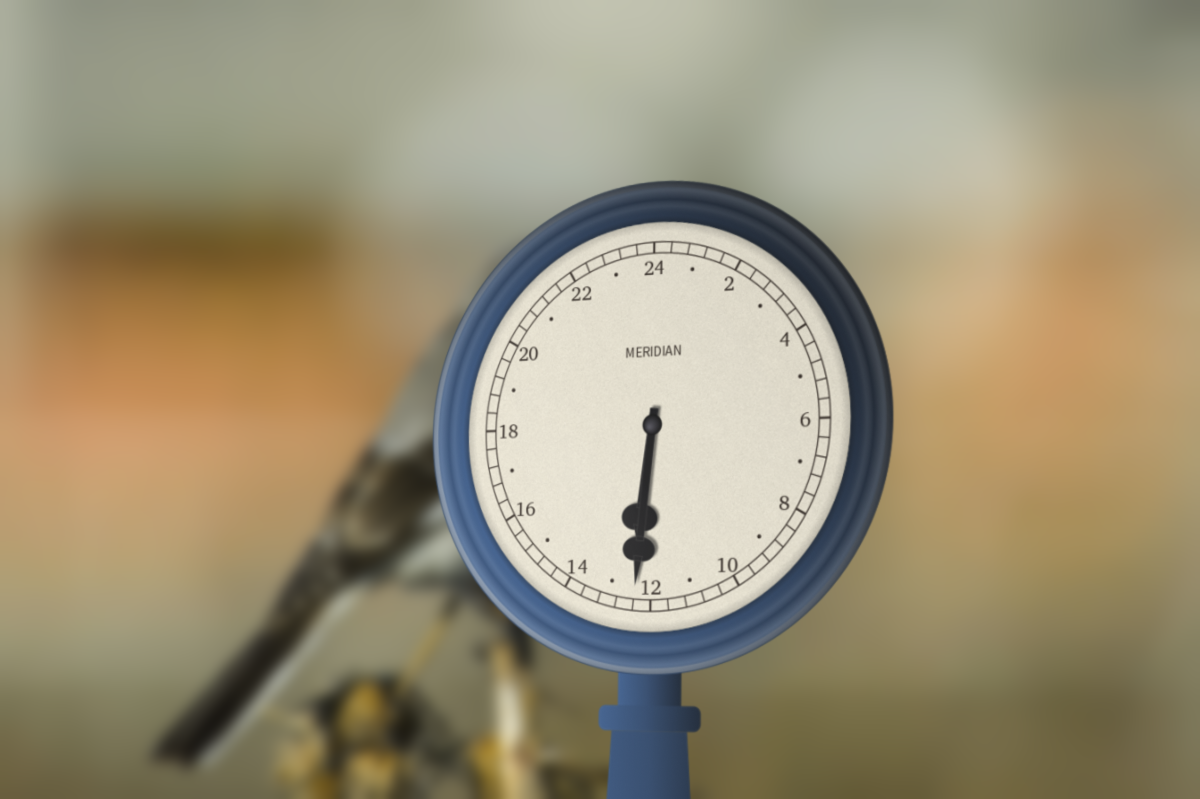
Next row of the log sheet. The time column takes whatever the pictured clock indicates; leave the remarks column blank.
12:31
